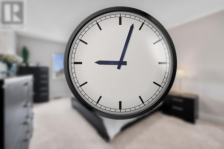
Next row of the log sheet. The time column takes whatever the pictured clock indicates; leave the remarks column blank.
9:03
